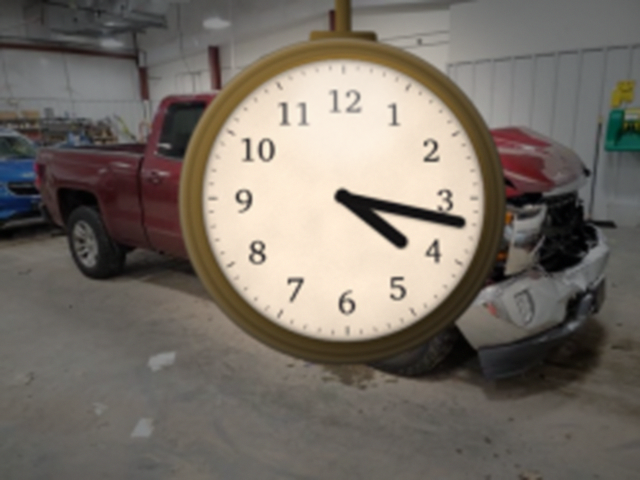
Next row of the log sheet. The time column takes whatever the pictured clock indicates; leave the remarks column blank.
4:17
